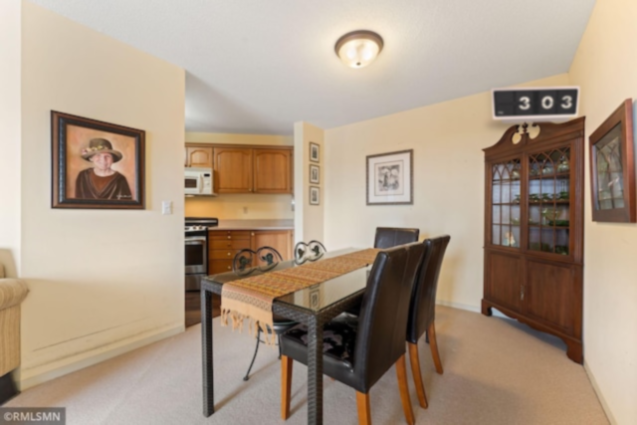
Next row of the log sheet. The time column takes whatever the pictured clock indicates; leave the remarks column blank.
3:03
